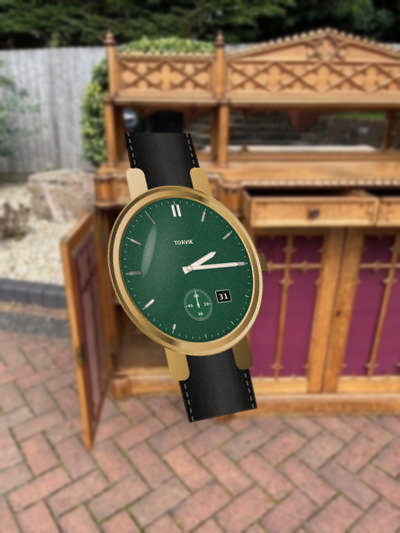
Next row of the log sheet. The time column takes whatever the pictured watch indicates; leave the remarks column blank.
2:15
